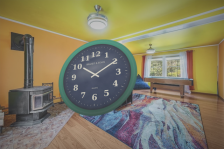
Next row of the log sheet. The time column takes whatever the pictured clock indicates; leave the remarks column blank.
10:10
